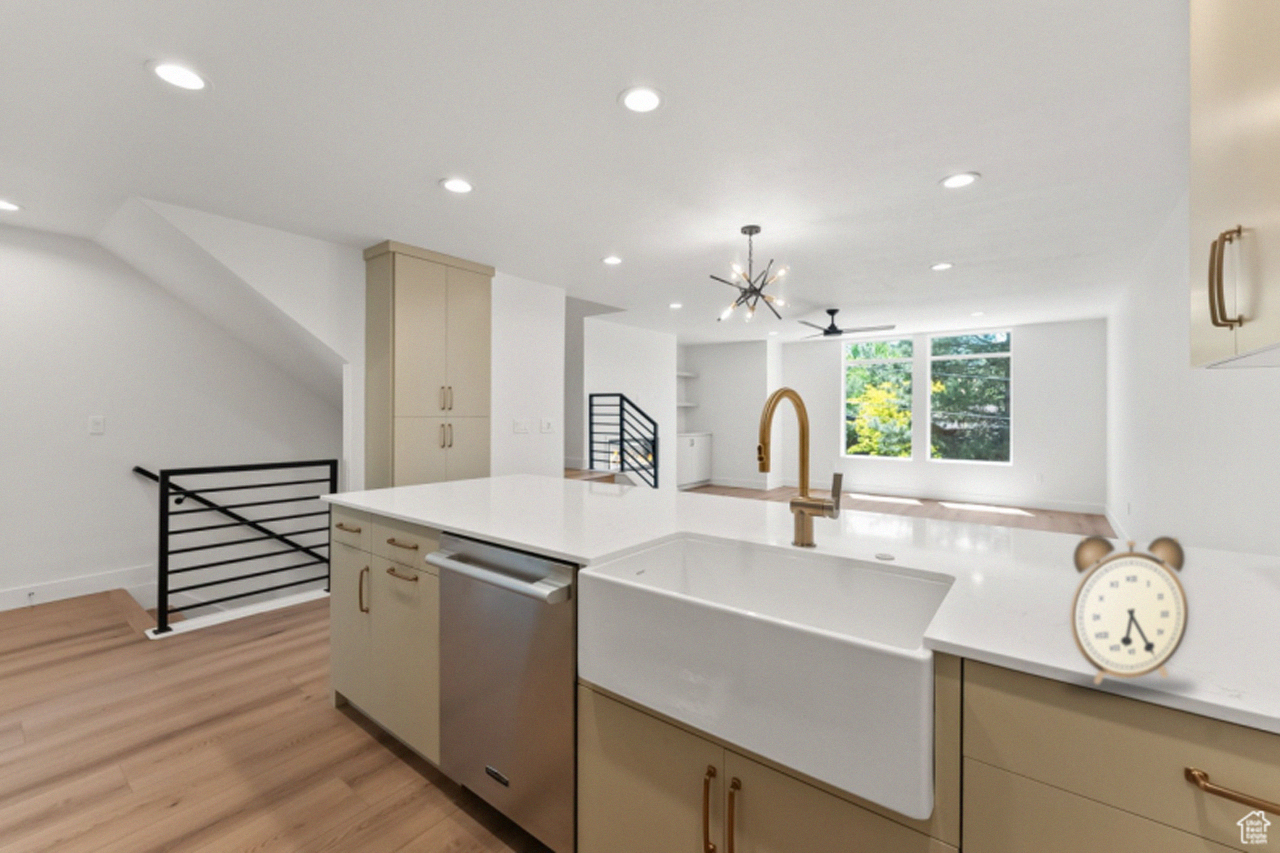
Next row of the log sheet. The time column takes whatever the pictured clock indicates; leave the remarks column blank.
6:25
